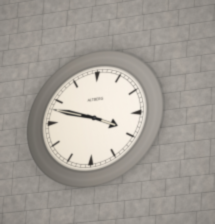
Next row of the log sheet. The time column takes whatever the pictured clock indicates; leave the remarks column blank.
3:48
